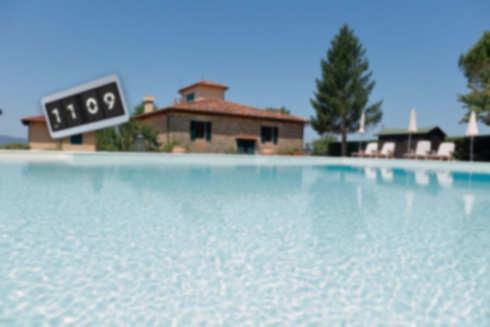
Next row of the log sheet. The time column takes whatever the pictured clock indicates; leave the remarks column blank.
11:09
